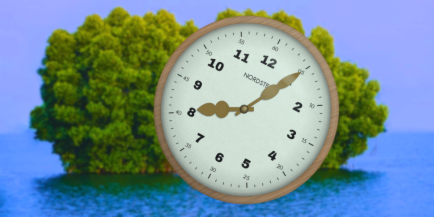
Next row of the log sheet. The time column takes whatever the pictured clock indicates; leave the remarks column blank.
8:05
